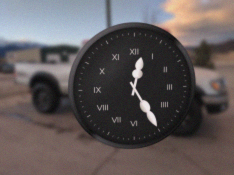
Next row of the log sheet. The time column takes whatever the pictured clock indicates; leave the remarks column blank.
12:25
